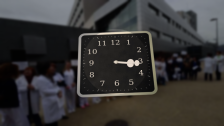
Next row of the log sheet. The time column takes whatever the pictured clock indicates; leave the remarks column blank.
3:16
